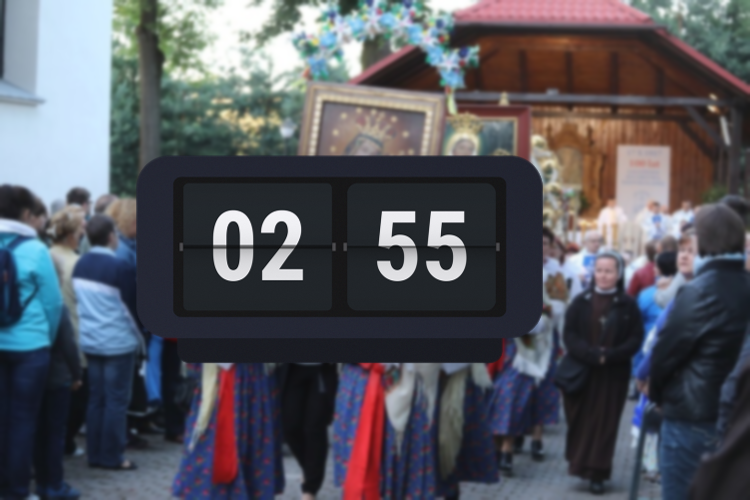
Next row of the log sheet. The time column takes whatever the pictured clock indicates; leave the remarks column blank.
2:55
